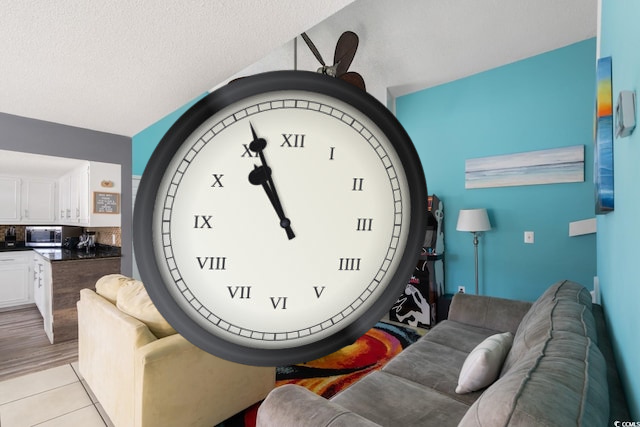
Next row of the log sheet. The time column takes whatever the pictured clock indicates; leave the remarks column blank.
10:56
